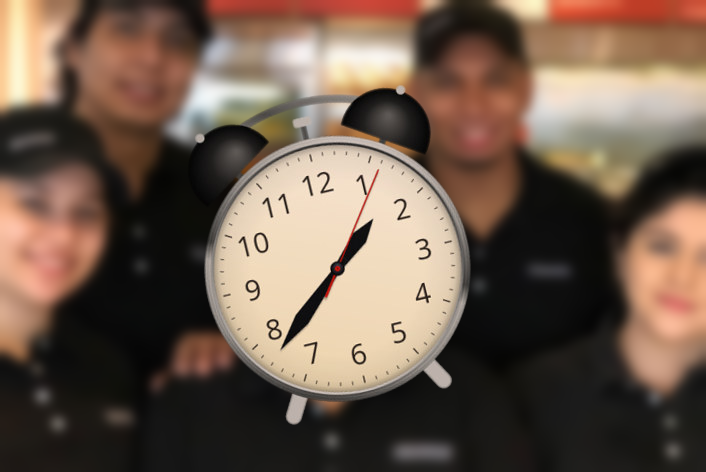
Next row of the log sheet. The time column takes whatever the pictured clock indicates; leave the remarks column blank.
1:38:06
